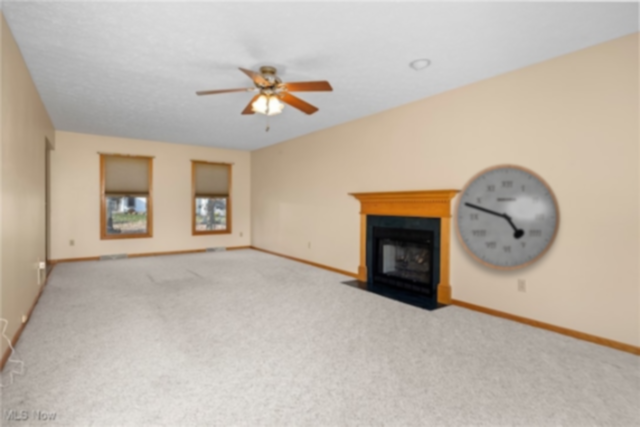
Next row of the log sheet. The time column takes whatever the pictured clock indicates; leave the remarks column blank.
4:48
